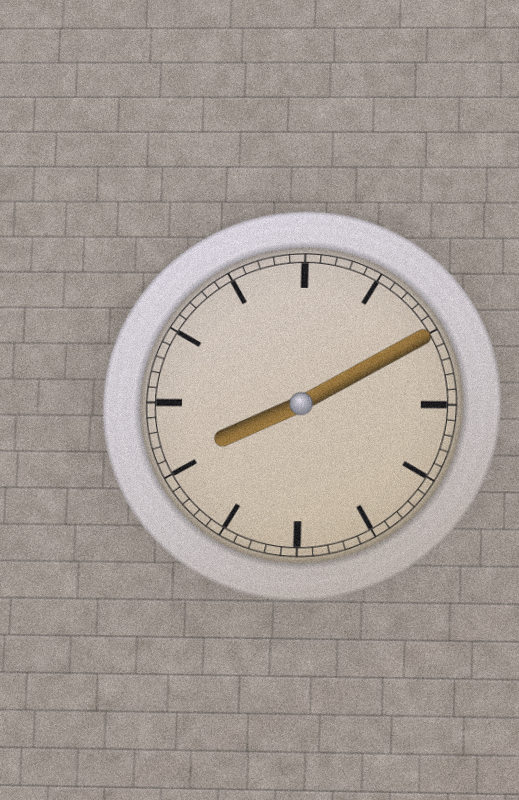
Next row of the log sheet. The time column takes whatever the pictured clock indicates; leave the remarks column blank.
8:10
